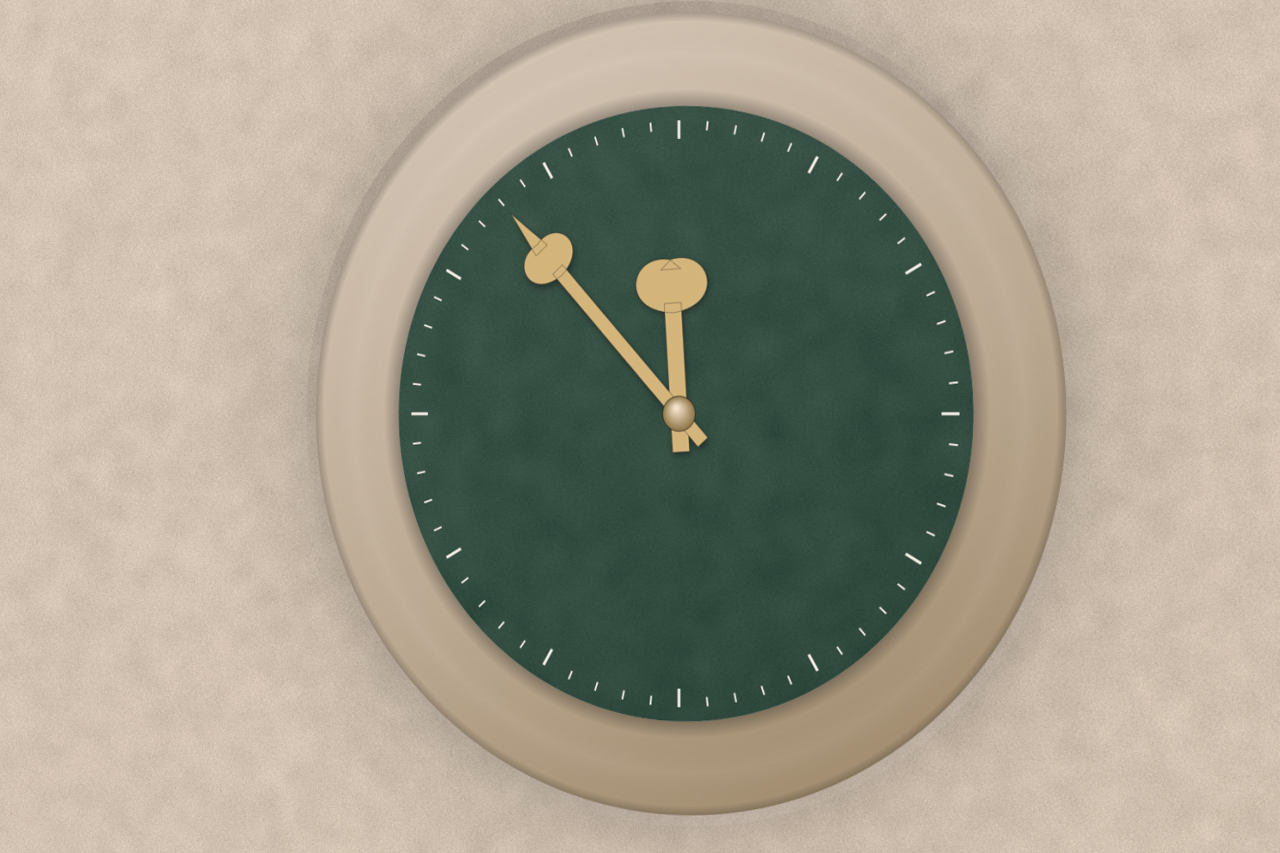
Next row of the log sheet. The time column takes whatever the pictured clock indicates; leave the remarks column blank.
11:53
